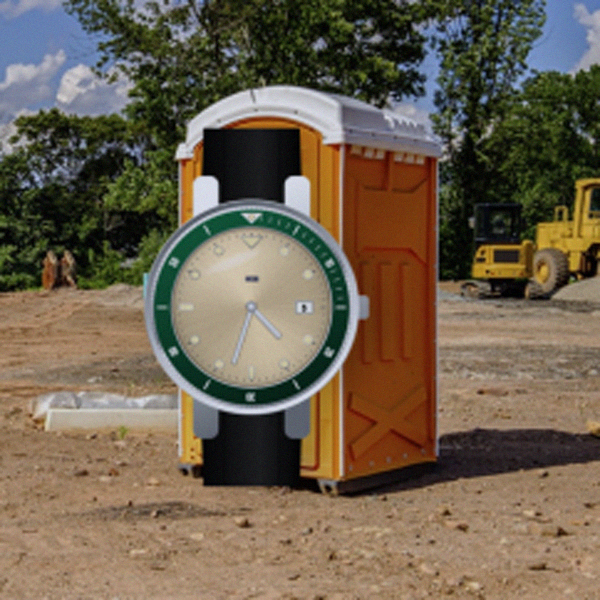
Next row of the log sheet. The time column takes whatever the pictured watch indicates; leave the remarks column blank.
4:33
